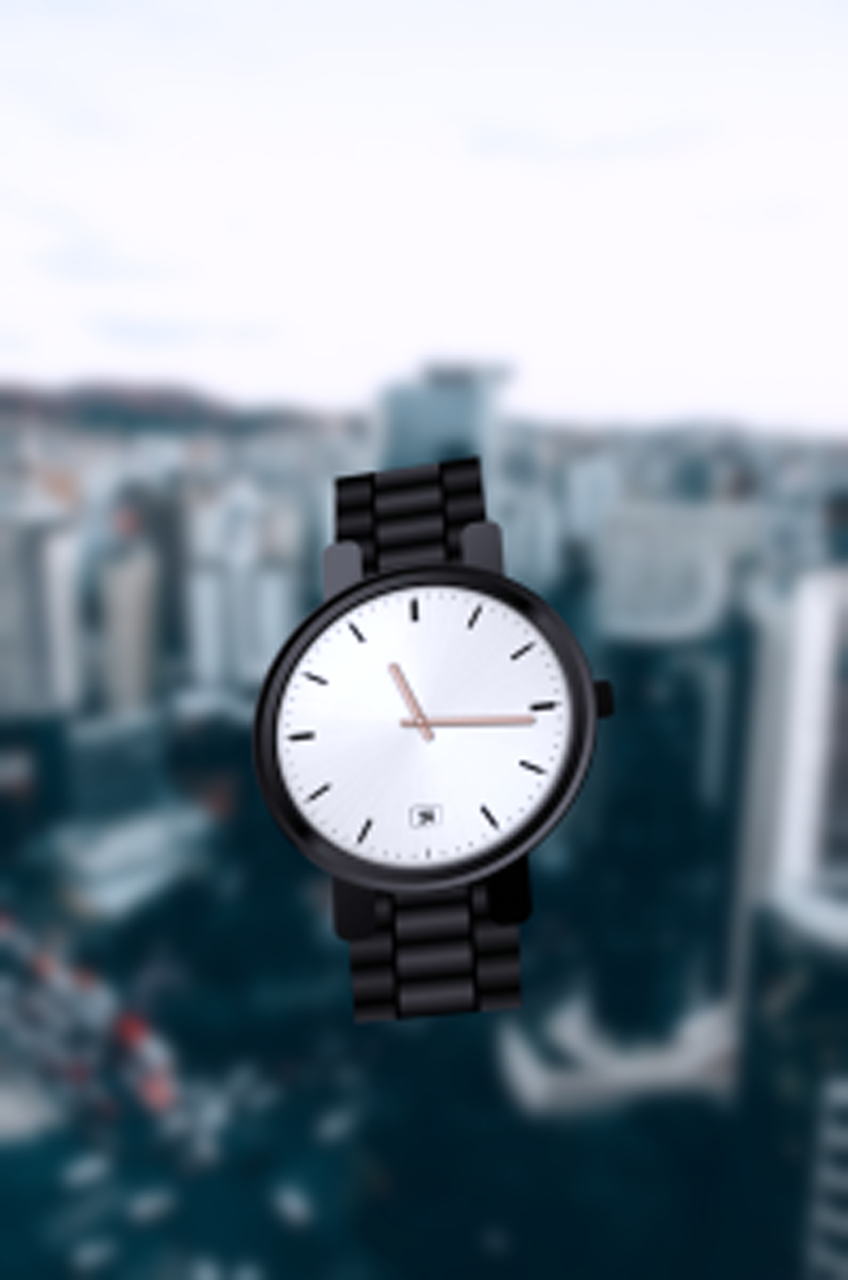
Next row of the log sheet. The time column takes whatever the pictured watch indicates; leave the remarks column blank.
11:16
